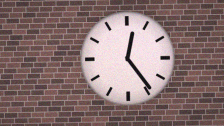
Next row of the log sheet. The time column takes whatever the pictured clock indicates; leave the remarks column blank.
12:24
